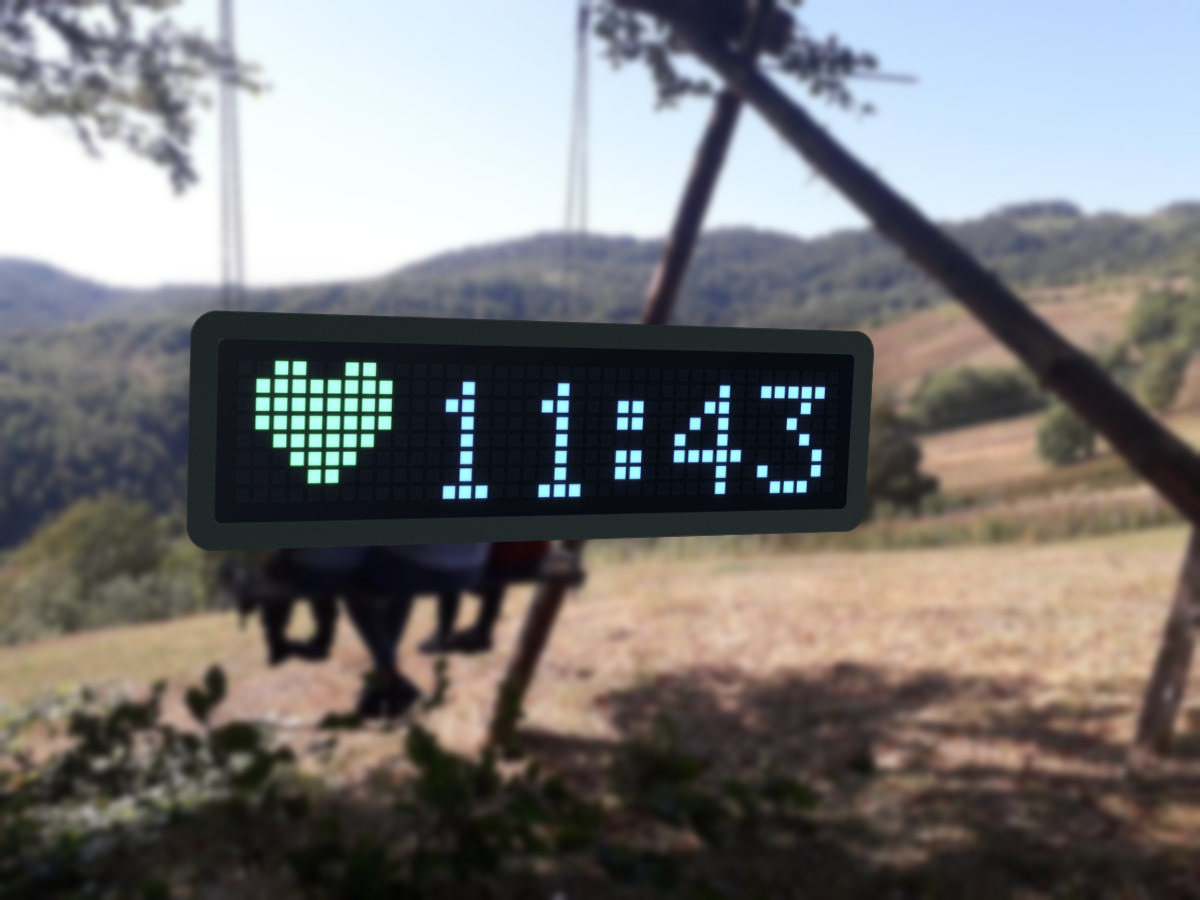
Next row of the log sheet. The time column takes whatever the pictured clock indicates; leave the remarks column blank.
11:43
